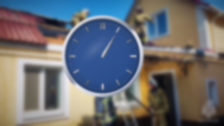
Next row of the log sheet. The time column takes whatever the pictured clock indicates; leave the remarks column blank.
1:05
